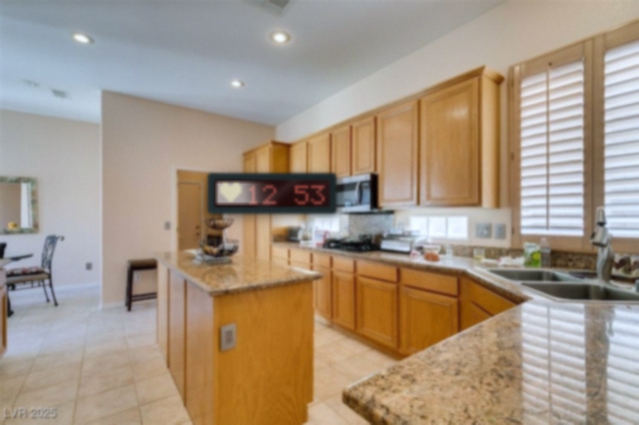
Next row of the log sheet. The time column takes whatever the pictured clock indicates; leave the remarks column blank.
12:53
